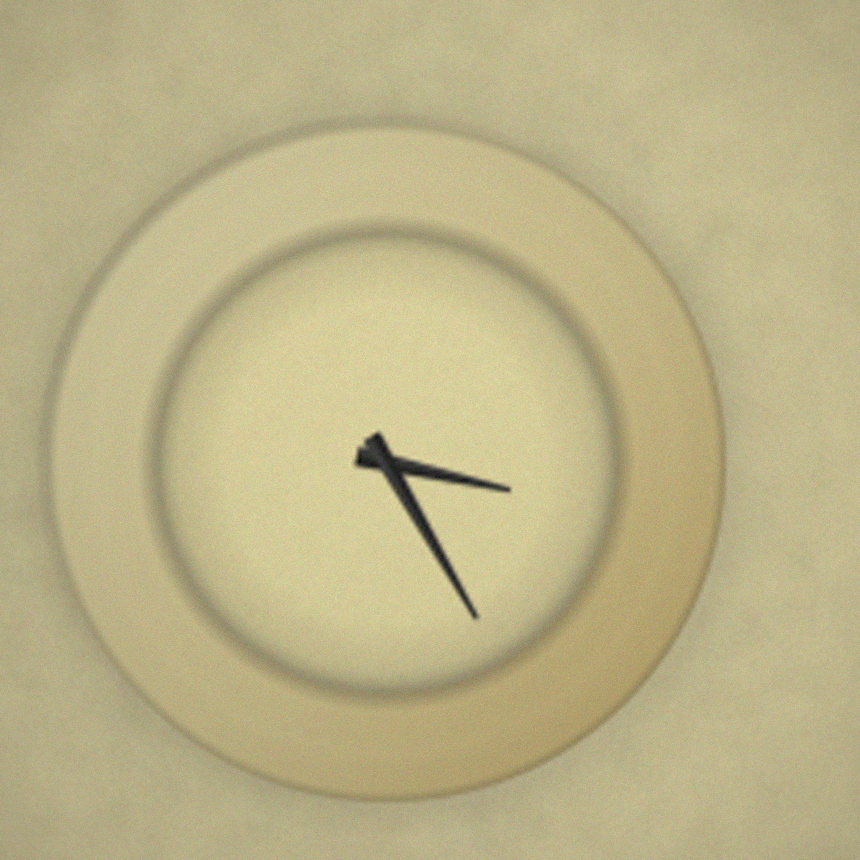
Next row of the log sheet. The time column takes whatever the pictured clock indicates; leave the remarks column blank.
3:25
